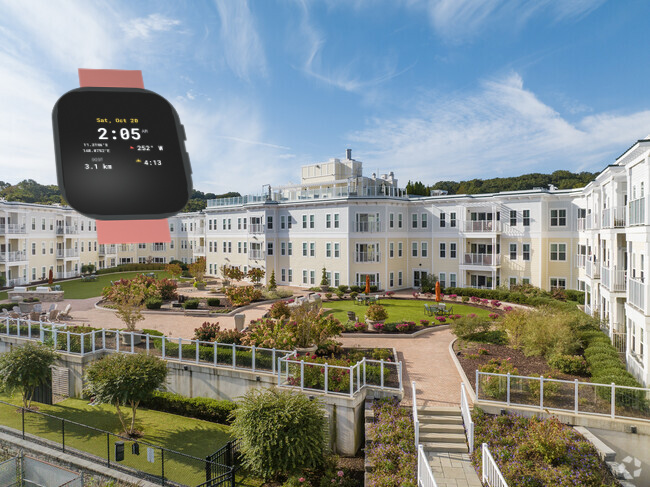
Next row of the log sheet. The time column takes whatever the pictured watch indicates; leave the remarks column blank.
2:05
